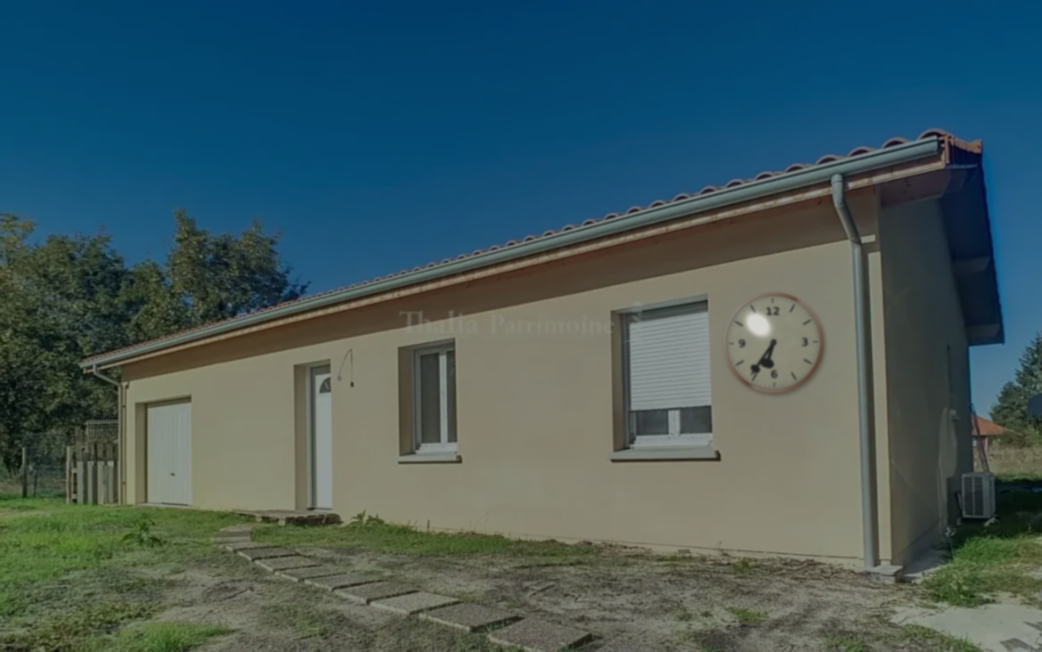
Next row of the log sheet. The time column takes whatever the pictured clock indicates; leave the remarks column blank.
6:36
